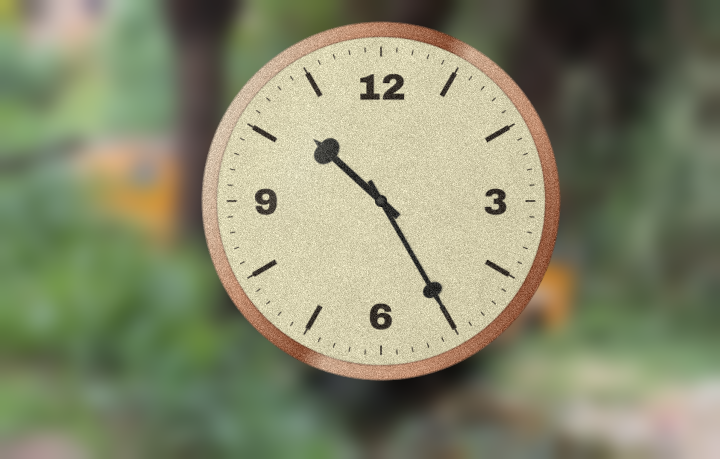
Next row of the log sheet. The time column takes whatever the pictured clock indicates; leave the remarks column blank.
10:25
